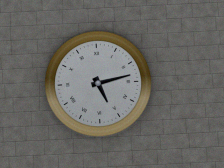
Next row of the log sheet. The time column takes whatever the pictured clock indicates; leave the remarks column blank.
5:13
